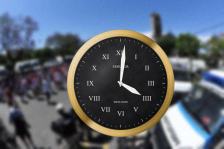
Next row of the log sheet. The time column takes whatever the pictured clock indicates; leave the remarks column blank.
4:01
